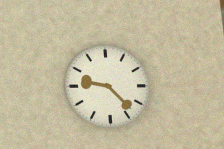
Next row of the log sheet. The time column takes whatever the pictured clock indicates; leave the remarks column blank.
9:23
